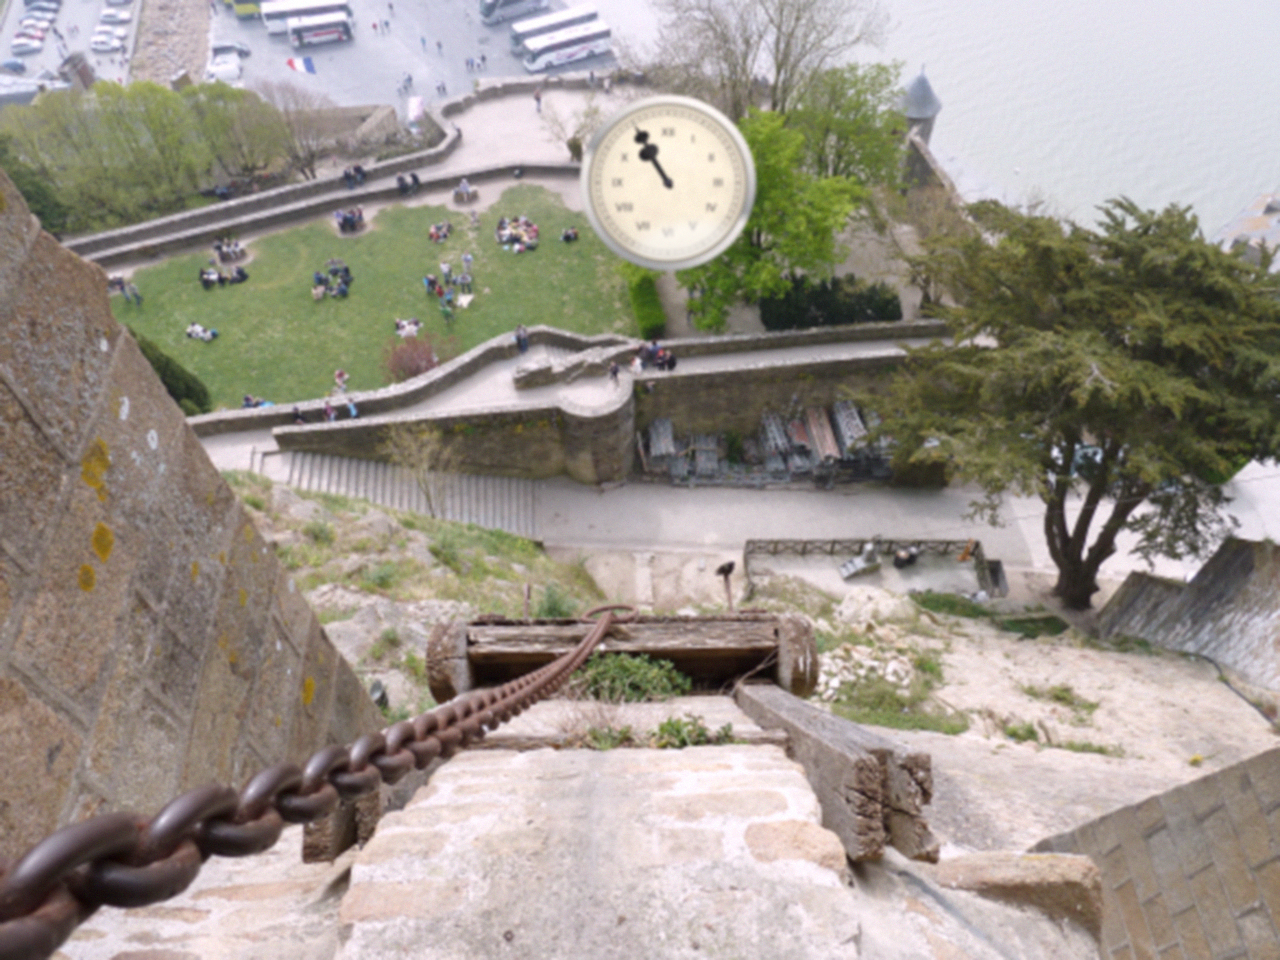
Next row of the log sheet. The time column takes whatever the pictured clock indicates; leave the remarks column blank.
10:55
